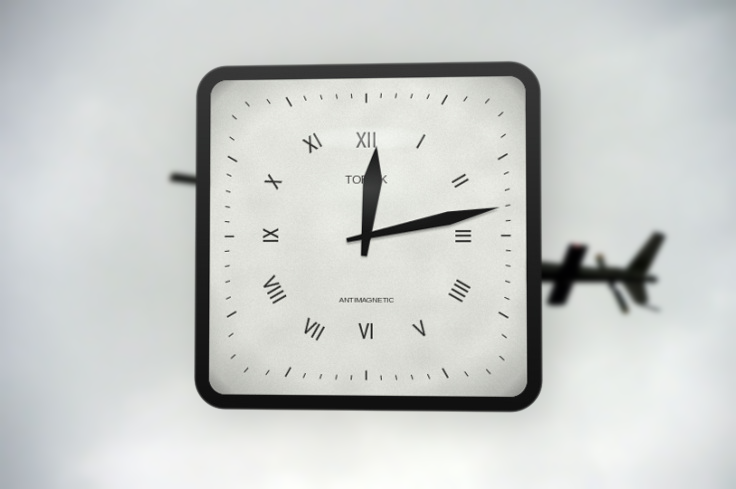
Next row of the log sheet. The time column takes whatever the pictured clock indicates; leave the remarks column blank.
12:13
